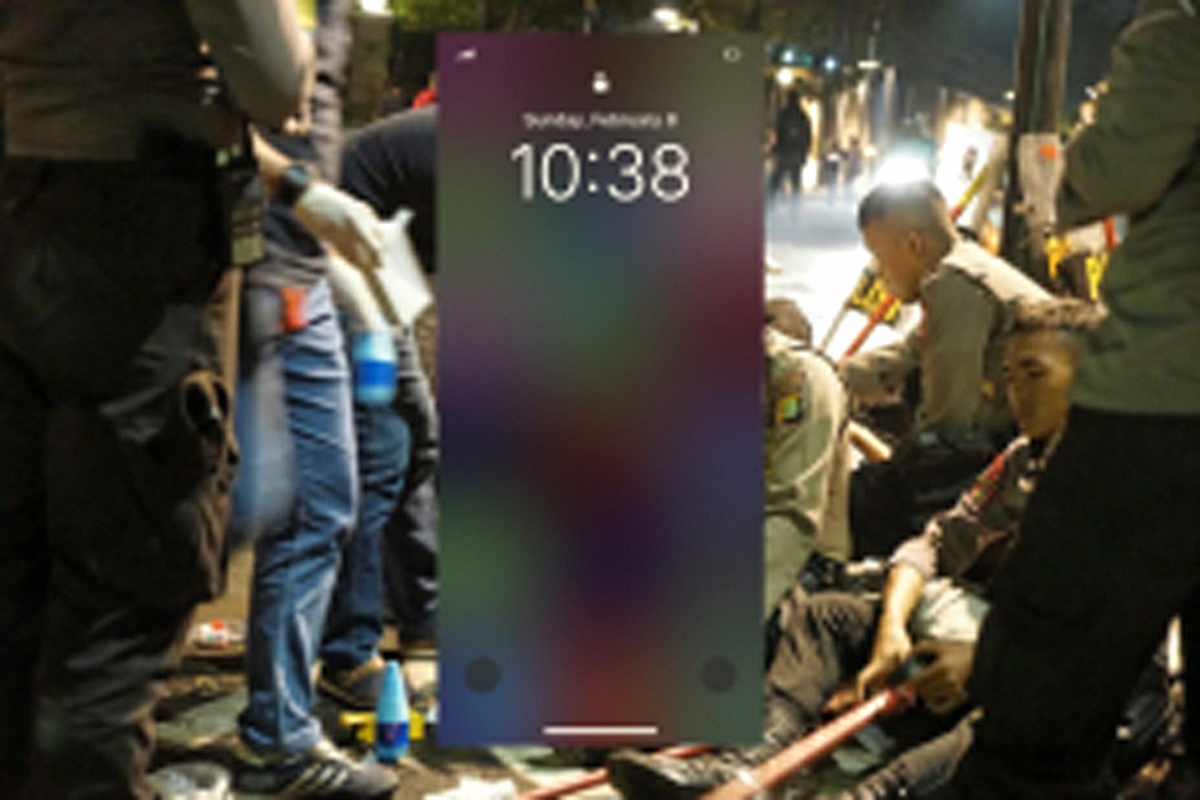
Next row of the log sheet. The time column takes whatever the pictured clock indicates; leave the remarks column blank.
10:38
